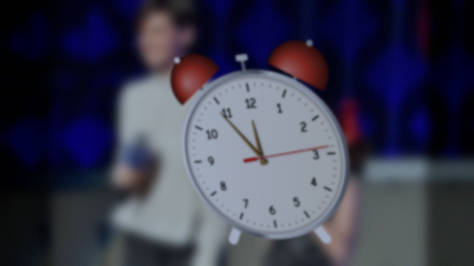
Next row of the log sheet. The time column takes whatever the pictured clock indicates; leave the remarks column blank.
11:54:14
